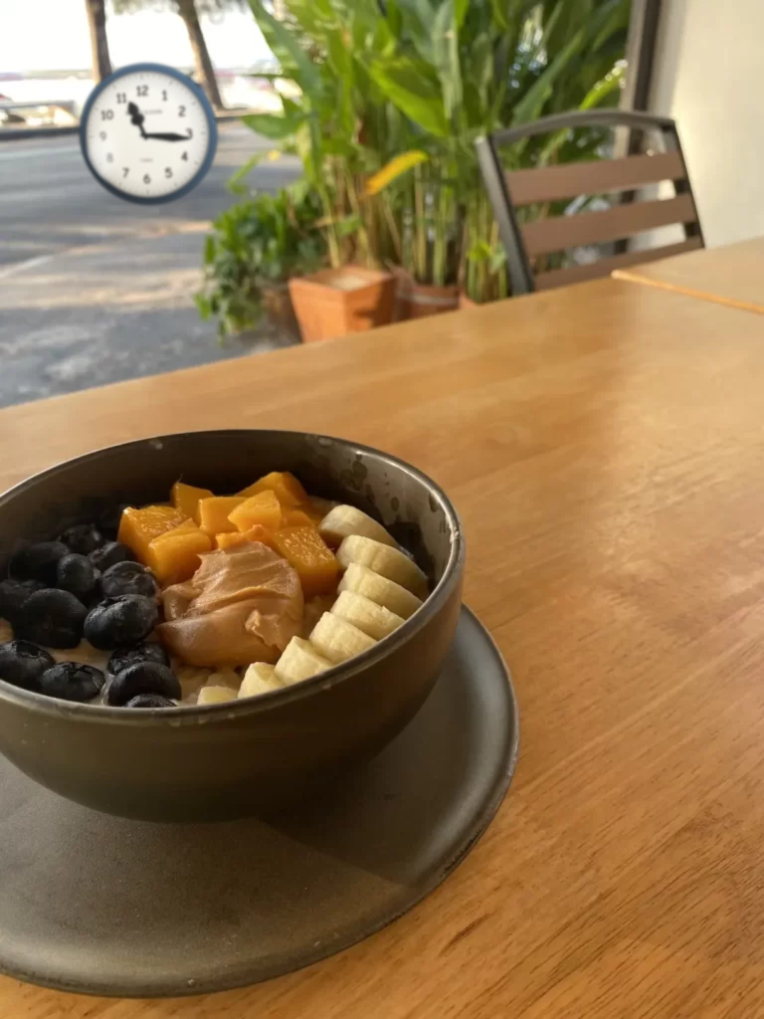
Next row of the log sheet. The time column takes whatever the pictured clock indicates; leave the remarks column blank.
11:16
